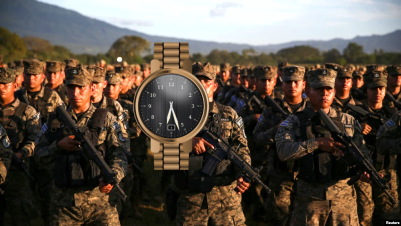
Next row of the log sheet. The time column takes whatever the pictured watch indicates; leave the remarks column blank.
6:27
